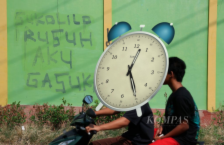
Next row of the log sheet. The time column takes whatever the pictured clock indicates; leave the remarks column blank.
12:25
